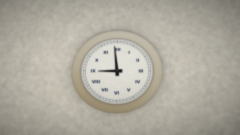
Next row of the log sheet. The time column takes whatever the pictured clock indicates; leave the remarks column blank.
8:59
